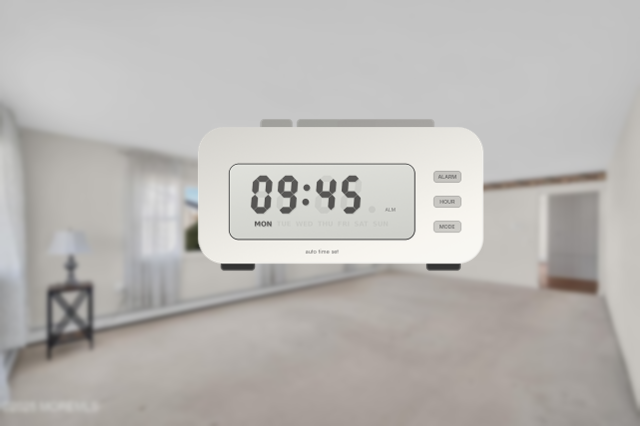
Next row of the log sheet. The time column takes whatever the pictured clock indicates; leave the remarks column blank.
9:45
